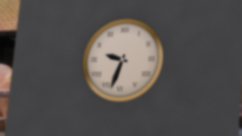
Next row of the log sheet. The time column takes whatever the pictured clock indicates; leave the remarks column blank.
9:33
